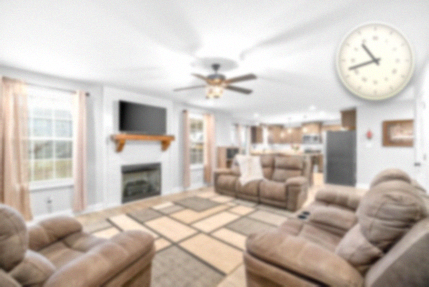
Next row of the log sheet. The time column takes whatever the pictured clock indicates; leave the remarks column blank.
10:42
